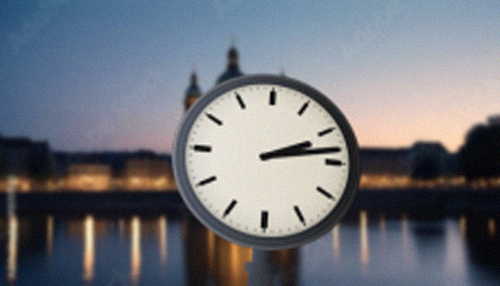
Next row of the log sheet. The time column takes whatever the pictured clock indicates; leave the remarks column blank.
2:13
